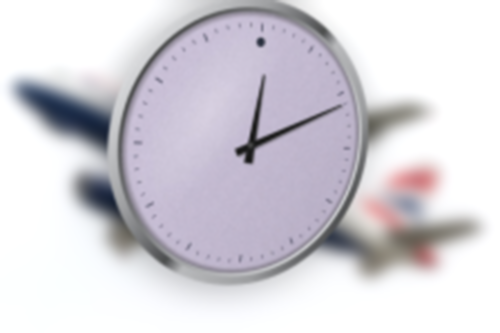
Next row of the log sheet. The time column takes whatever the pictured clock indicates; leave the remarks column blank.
12:11
